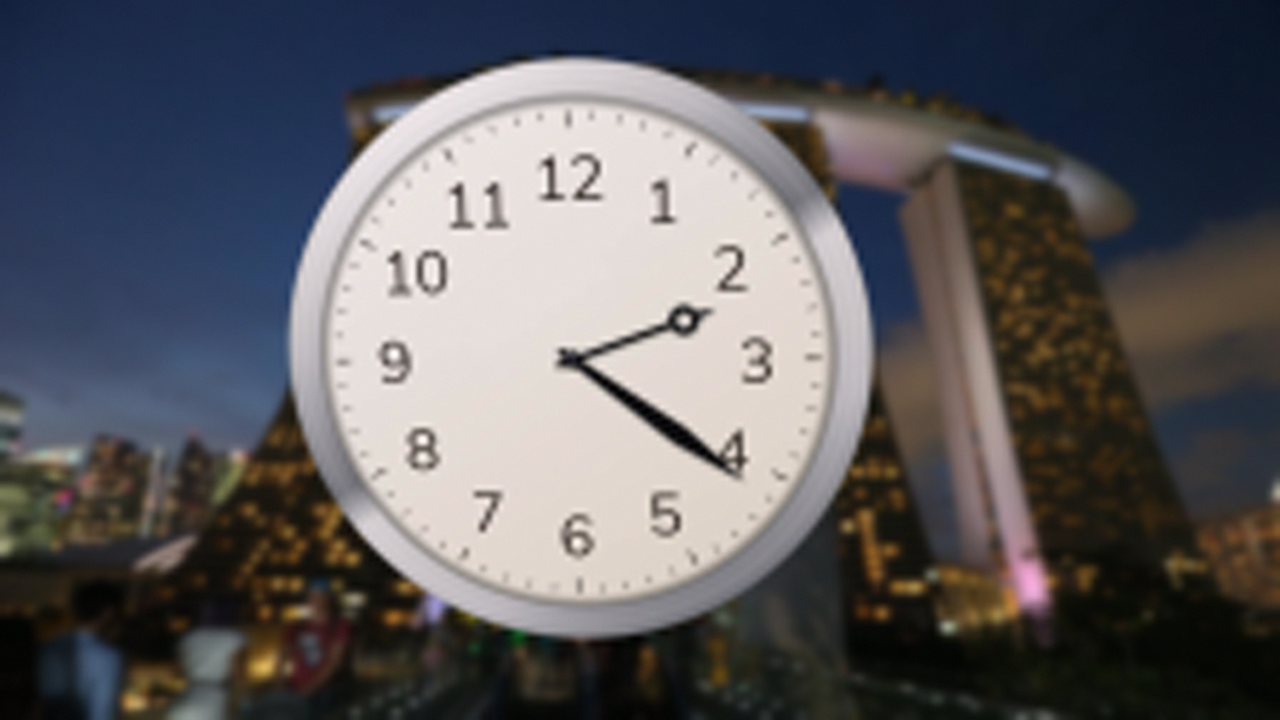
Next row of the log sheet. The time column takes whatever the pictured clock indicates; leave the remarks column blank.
2:21
